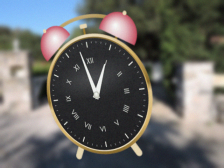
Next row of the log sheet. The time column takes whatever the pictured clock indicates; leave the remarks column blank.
12:58
